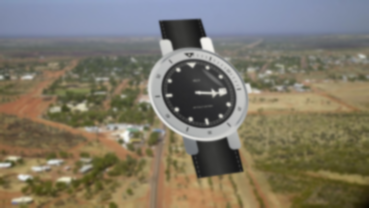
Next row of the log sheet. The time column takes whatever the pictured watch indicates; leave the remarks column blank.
3:16
